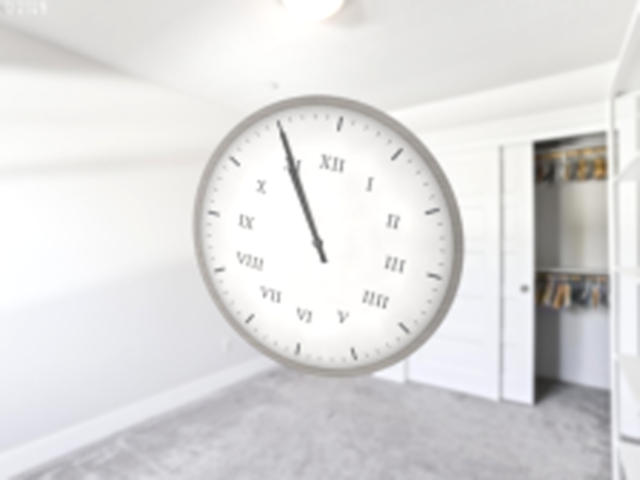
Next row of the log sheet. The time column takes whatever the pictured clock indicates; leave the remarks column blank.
10:55
